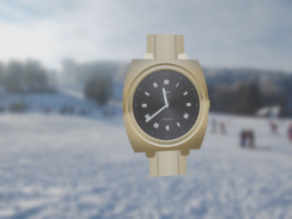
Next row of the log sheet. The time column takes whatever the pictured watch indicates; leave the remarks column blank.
11:39
